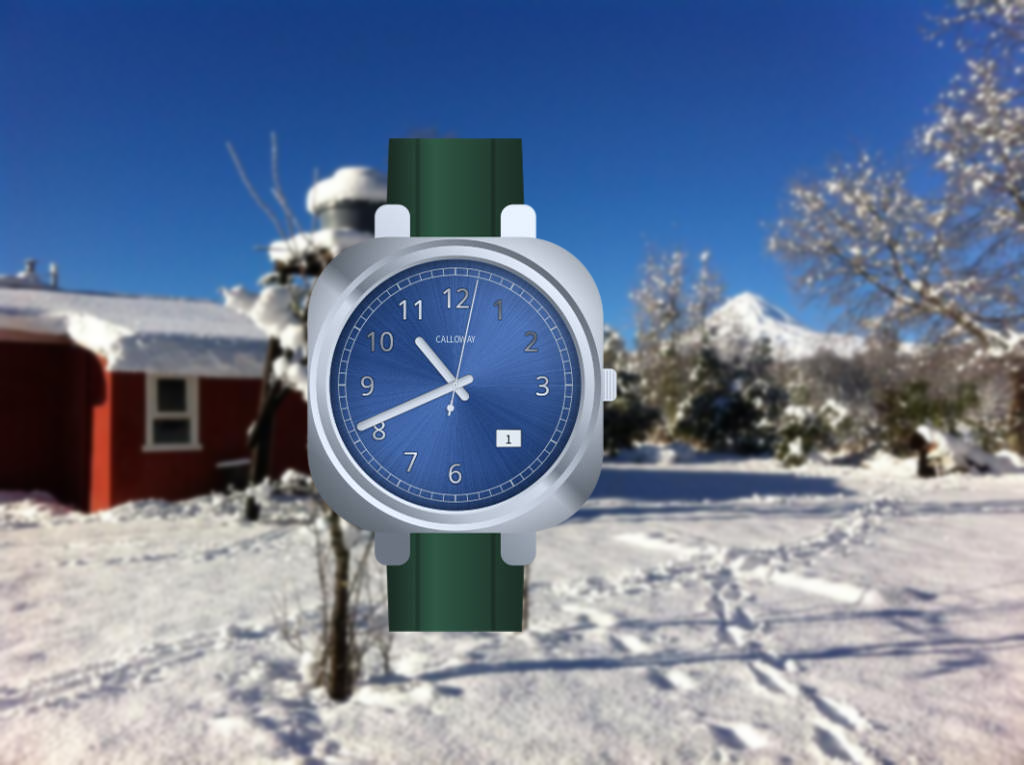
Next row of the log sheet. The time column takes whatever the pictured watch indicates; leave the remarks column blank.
10:41:02
